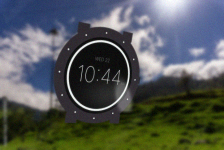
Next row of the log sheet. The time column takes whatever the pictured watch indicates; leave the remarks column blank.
10:44
